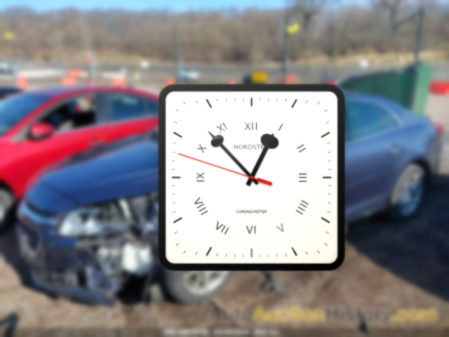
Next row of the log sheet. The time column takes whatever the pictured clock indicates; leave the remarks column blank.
12:52:48
